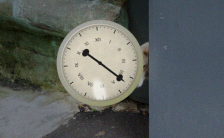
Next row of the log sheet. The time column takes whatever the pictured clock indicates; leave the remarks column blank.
10:22
